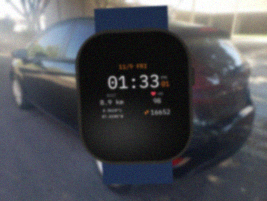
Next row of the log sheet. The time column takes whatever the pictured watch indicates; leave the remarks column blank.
1:33
